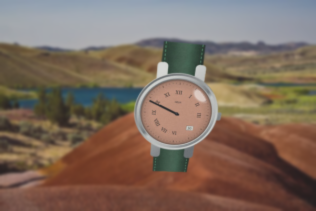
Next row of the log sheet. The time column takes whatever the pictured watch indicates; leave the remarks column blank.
9:49
